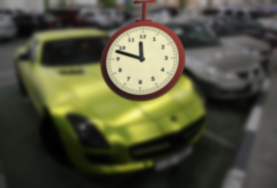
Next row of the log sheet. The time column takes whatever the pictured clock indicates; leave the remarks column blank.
11:48
